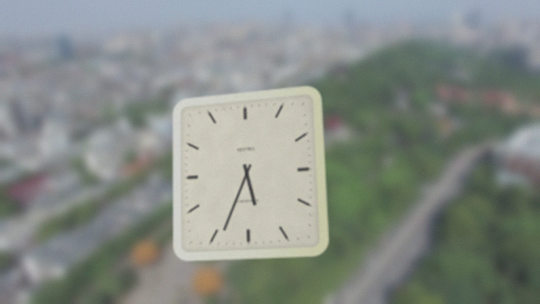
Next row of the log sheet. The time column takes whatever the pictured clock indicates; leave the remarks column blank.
5:34
